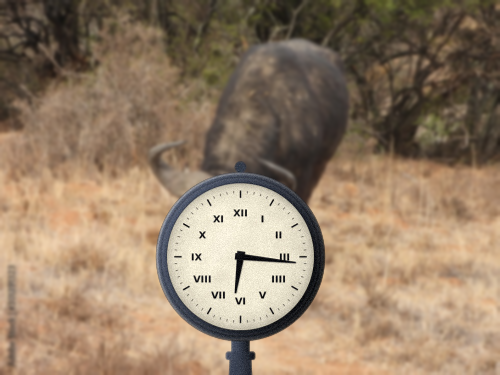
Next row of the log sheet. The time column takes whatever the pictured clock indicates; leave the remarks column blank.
6:16
